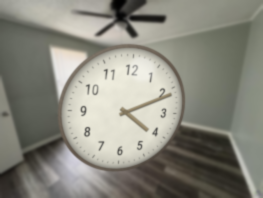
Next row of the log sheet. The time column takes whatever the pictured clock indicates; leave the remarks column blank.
4:11
